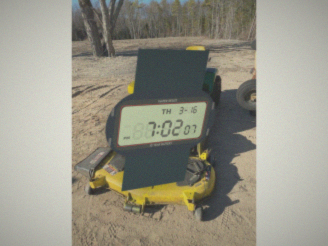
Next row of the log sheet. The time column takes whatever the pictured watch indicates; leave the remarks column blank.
7:02:07
